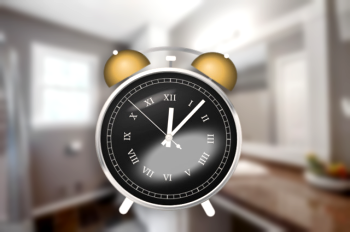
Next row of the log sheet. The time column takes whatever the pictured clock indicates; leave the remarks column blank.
12:06:52
